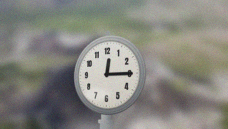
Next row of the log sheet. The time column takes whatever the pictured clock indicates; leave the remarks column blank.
12:15
